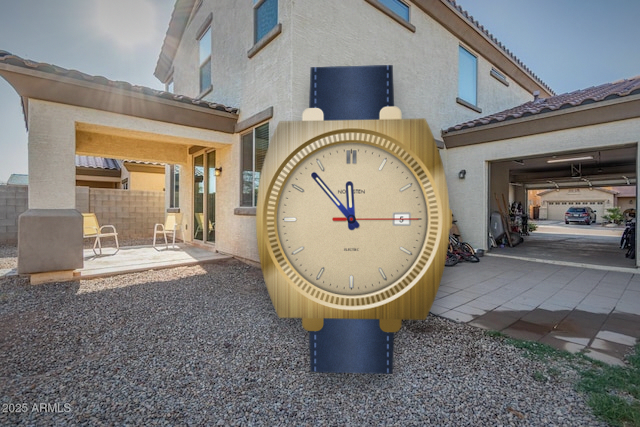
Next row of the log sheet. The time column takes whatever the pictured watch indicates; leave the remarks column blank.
11:53:15
